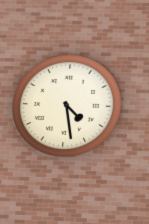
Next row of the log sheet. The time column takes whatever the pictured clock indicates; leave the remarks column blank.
4:28
